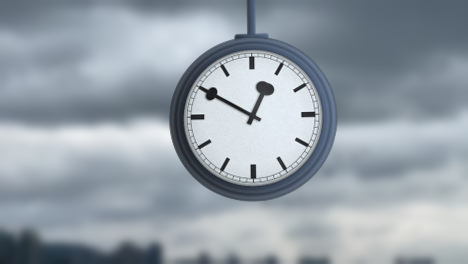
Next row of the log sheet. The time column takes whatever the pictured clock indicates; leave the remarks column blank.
12:50
